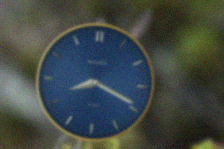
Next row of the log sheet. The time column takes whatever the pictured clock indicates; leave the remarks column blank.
8:19
